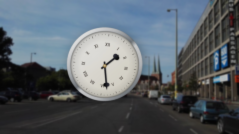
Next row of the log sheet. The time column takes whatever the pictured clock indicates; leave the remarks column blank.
1:28
